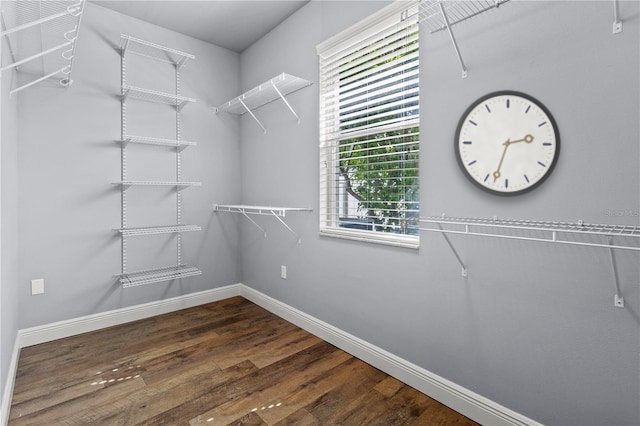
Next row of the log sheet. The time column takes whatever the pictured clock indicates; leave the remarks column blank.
2:33
